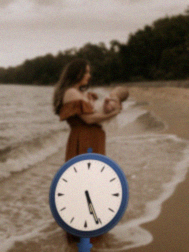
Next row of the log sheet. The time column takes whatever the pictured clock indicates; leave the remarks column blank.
5:26
